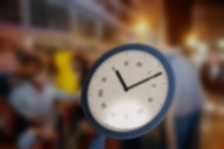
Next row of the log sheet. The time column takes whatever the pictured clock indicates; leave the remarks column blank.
10:07
